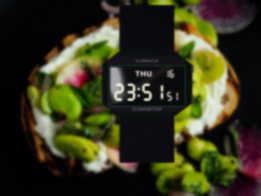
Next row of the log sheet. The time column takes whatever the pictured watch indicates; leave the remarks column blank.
23:51
